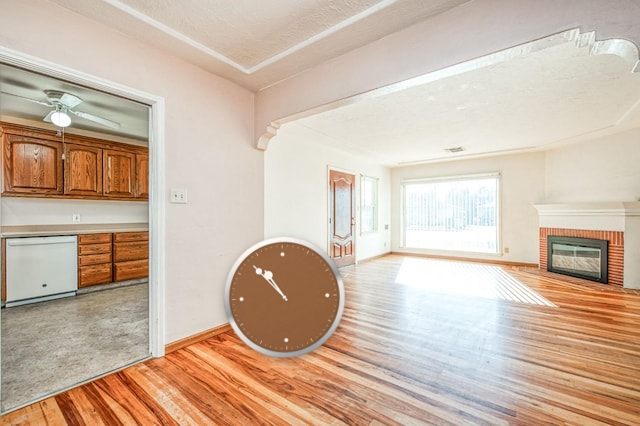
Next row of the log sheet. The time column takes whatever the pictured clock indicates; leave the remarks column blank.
10:53
